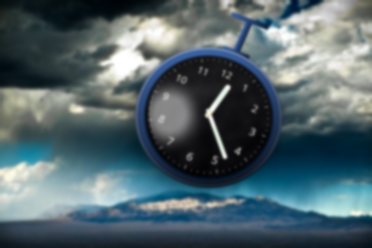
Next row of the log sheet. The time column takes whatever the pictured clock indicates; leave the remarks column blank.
12:23
